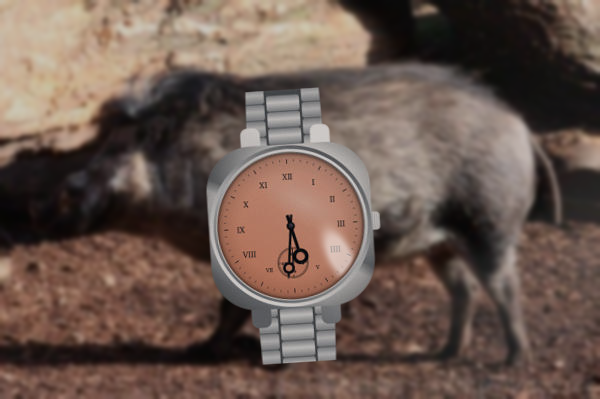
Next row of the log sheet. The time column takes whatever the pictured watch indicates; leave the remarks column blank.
5:31
